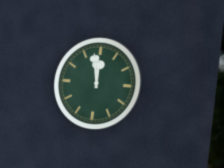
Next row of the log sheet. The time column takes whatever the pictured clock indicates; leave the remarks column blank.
11:58
